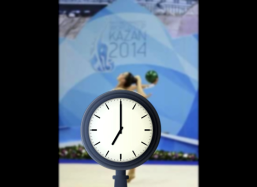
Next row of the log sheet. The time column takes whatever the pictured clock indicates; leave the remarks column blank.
7:00
